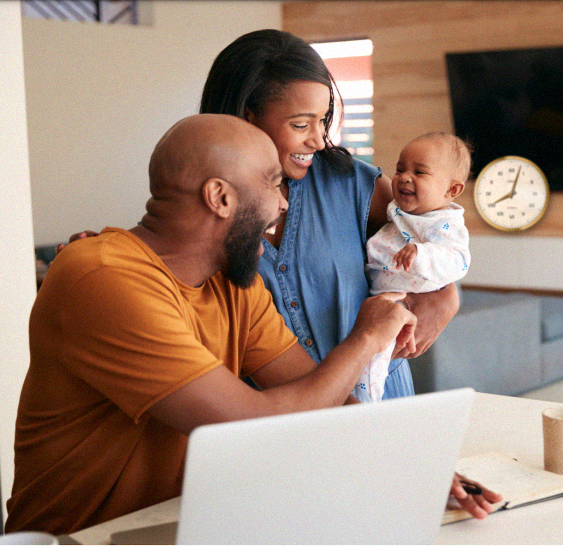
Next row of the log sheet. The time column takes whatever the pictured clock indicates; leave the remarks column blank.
8:03
